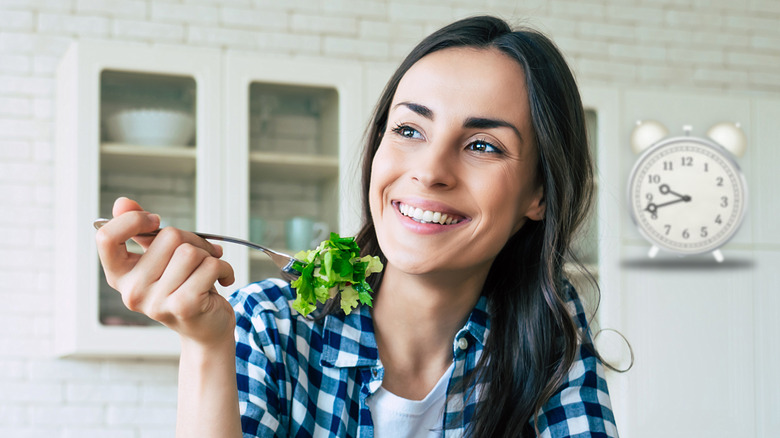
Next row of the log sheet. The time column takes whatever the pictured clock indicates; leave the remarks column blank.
9:42
